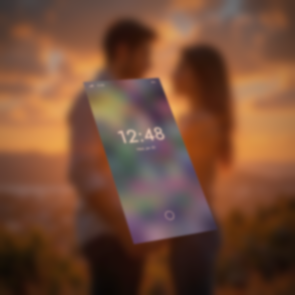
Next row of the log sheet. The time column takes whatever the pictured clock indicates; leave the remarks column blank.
12:48
